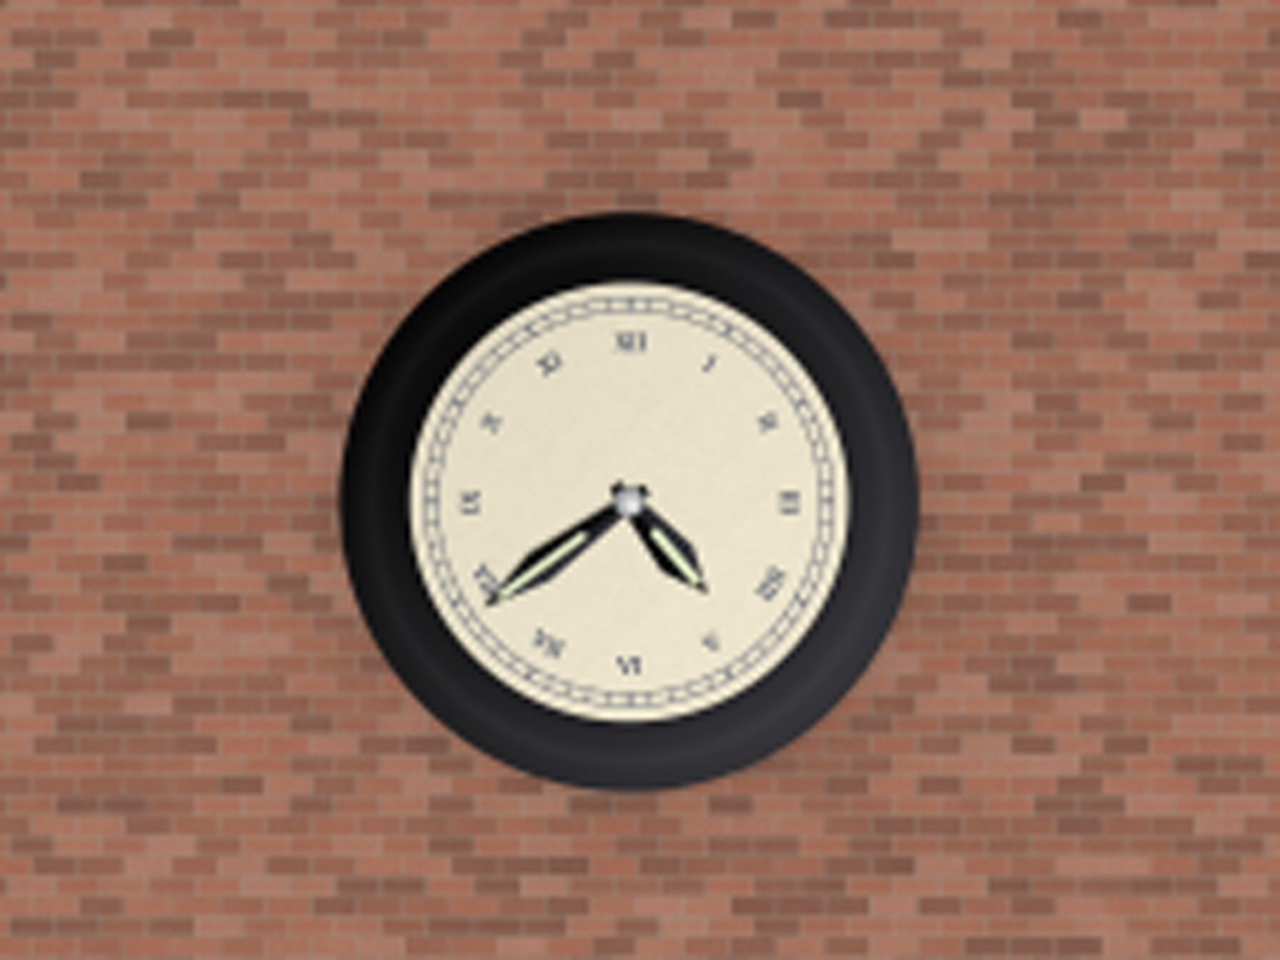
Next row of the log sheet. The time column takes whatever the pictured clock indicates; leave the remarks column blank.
4:39
